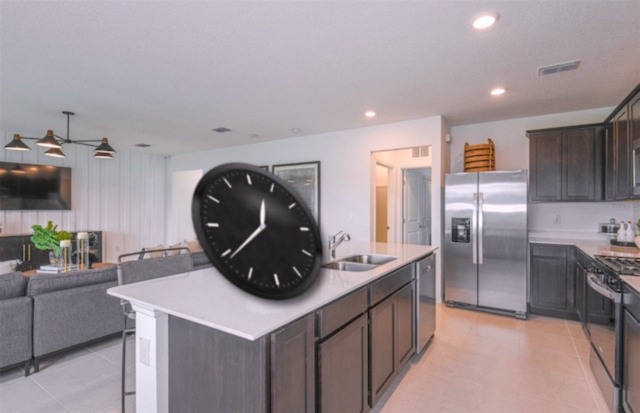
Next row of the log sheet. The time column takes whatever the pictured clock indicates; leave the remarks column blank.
12:39
